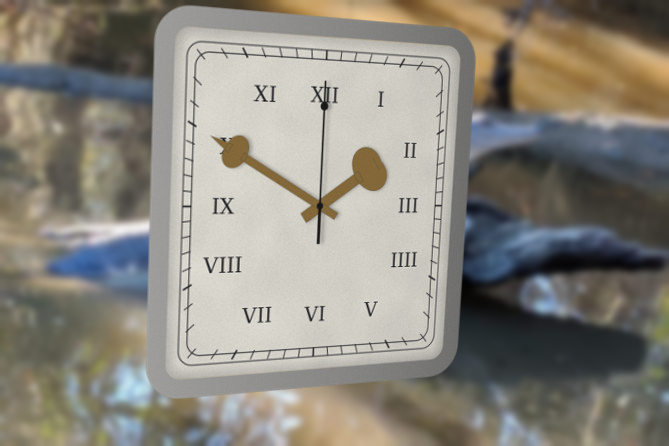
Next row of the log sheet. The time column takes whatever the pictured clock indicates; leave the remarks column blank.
1:50:00
